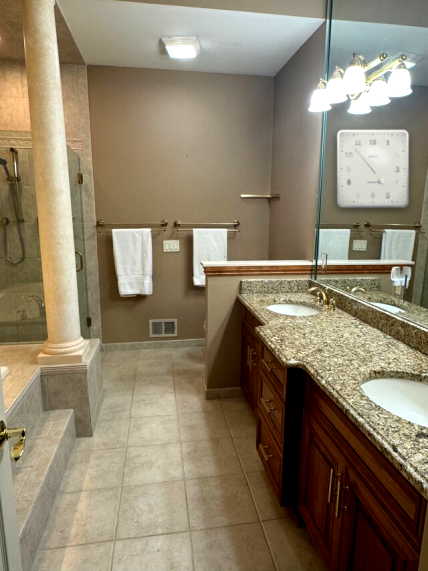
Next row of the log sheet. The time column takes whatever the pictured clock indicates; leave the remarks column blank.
4:53
